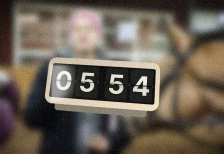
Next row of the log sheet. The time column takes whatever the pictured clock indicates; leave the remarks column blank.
5:54
